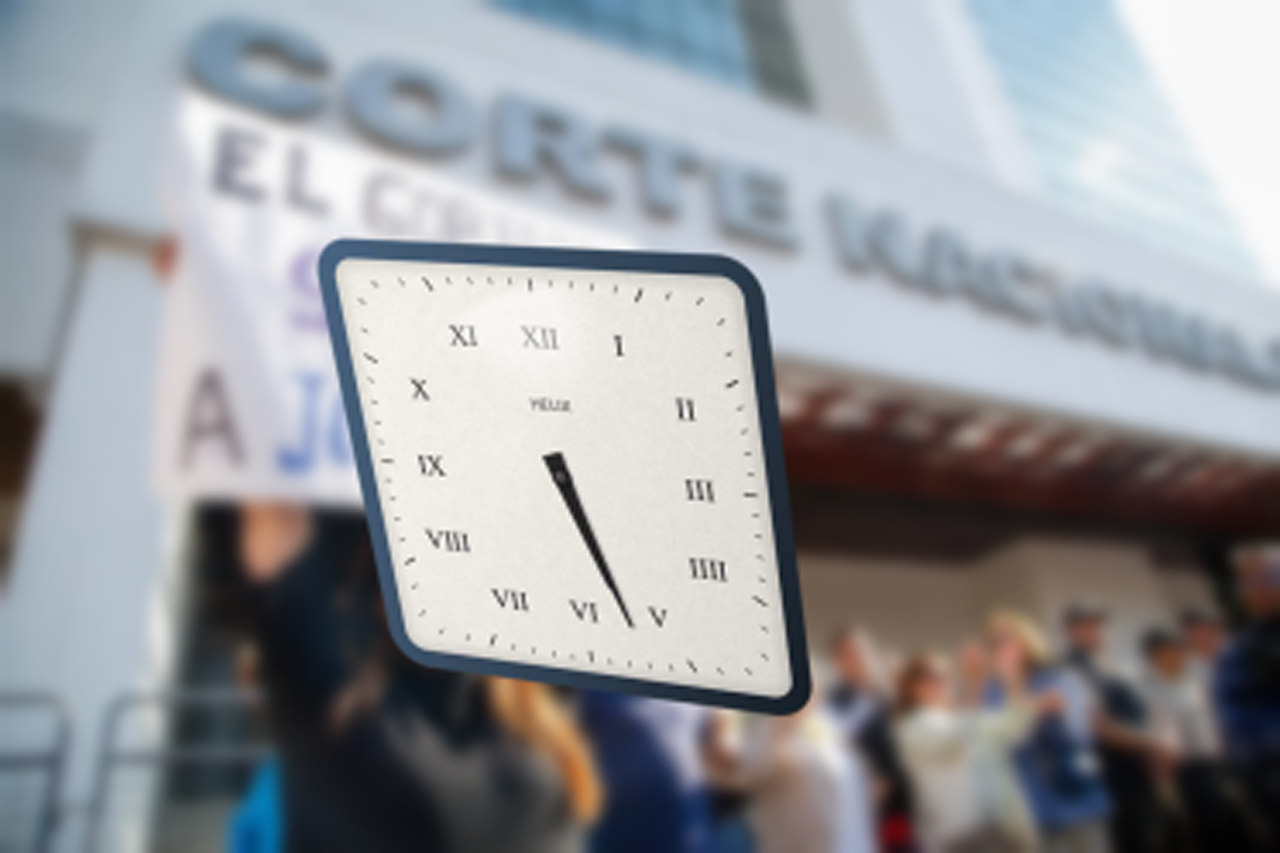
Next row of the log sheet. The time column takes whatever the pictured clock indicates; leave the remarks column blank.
5:27
